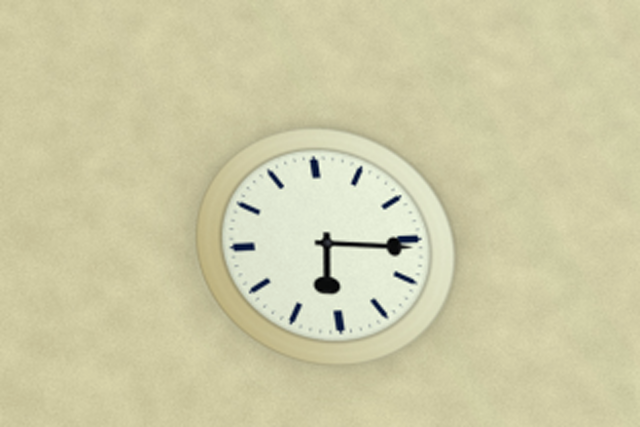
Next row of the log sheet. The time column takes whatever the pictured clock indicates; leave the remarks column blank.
6:16
